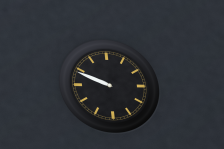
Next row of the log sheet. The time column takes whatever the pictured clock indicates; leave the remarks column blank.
9:49
